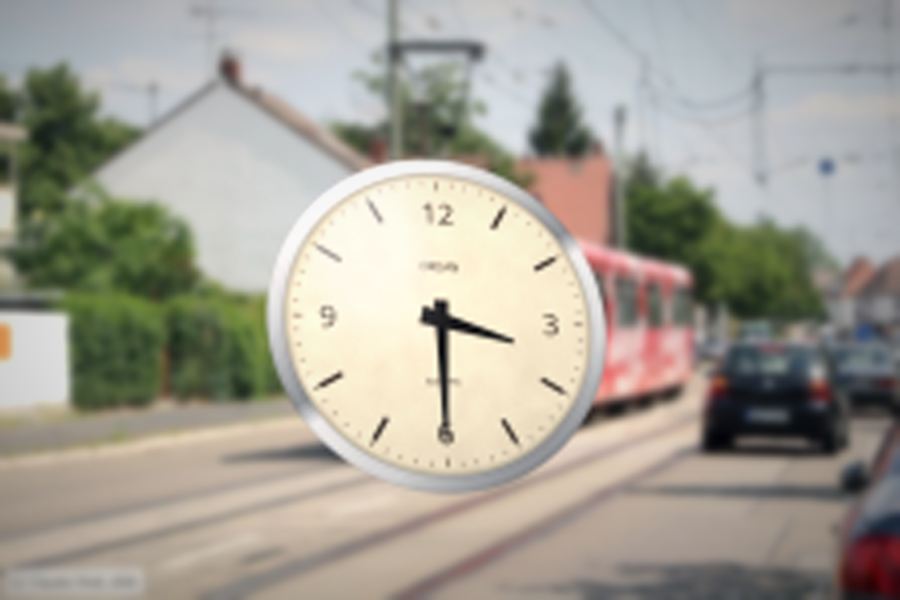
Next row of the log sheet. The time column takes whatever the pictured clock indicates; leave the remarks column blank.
3:30
